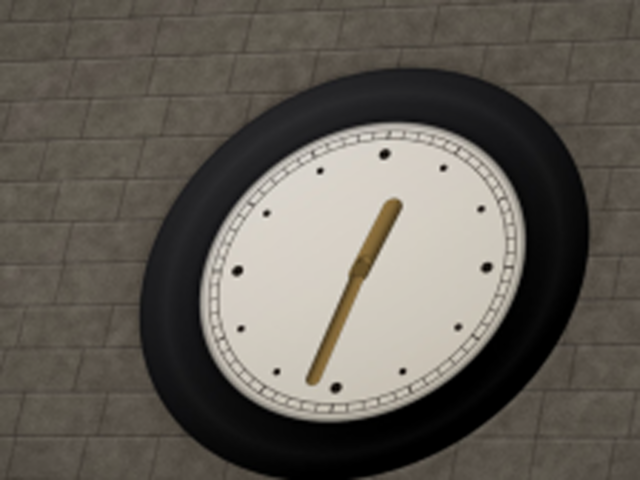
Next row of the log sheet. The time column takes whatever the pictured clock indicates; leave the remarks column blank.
12:32
